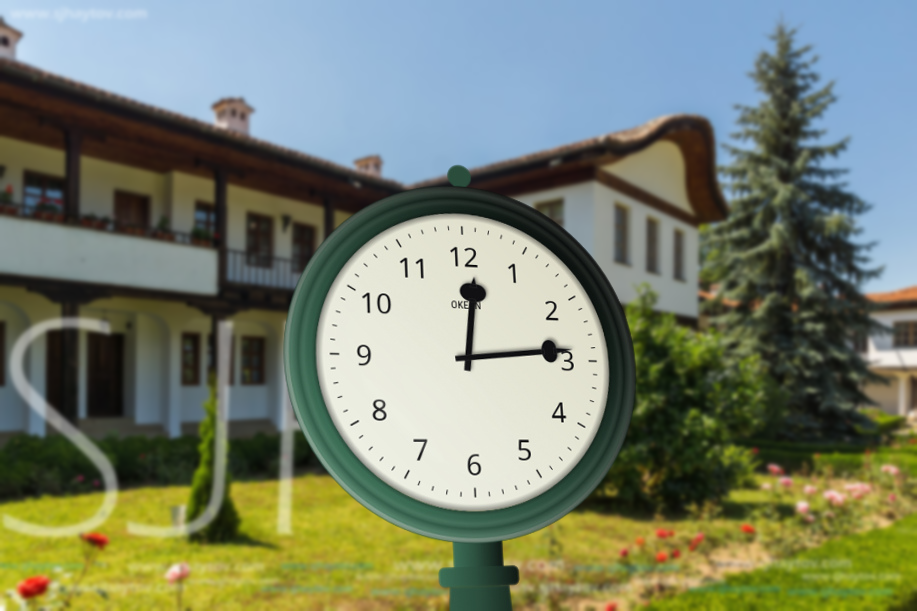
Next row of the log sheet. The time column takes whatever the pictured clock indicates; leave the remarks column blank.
12:14
